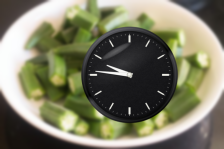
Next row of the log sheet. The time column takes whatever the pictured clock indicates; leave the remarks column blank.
9:46
